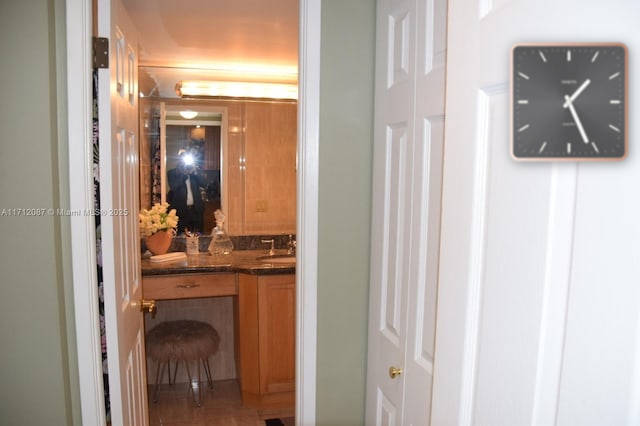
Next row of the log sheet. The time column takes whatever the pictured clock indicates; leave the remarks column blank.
1:26
